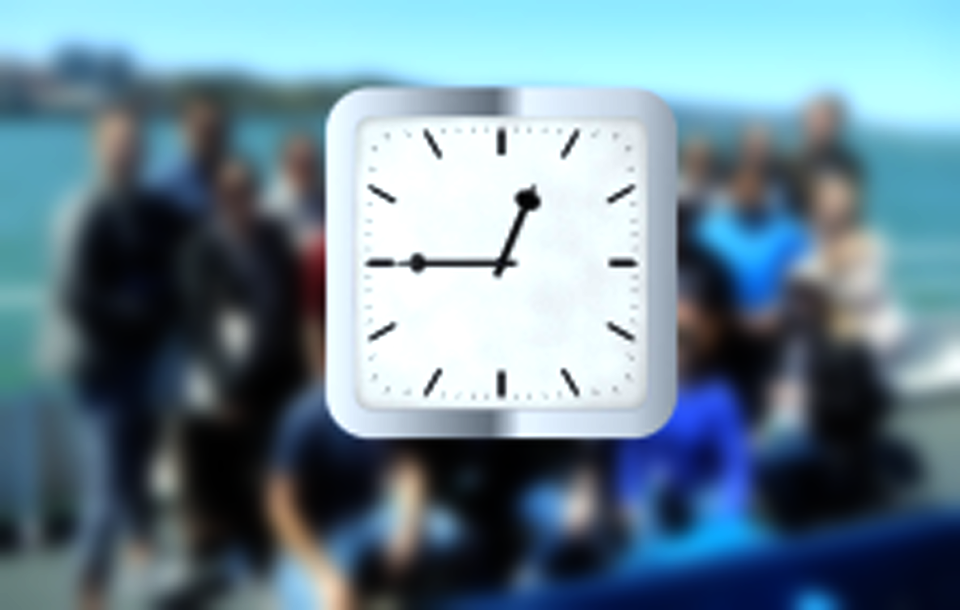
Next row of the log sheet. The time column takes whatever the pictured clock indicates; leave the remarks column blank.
12:45
